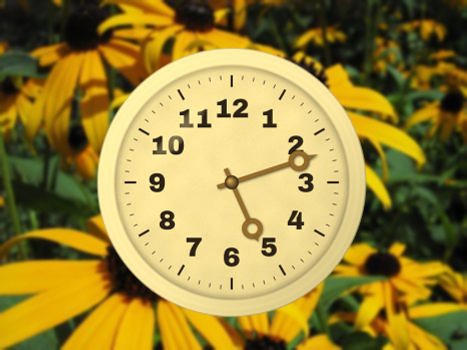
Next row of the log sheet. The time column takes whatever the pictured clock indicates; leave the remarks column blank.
5:12
